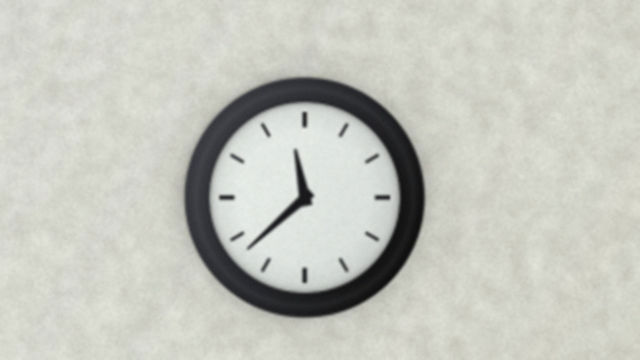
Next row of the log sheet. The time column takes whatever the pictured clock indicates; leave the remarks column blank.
11:38
